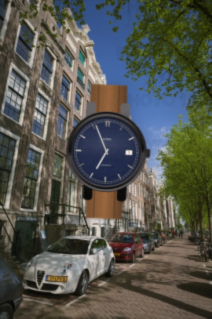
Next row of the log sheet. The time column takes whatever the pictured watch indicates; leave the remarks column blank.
6:56
